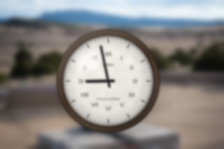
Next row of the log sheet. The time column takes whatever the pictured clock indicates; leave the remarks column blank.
8:58
